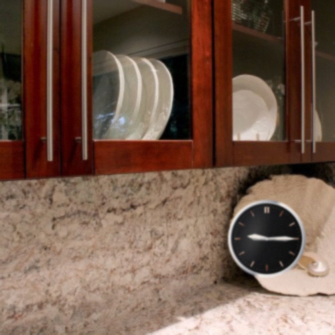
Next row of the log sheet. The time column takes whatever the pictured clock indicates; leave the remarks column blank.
9:15
